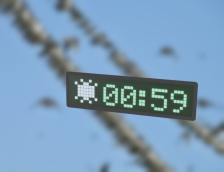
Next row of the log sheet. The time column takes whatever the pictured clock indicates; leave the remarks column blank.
0:59
